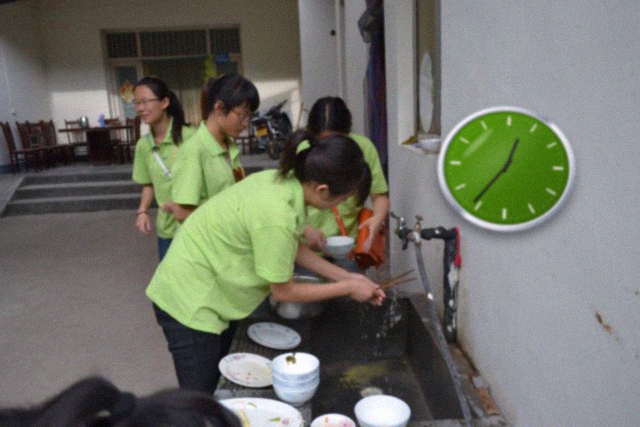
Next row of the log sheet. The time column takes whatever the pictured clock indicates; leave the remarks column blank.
12:36
